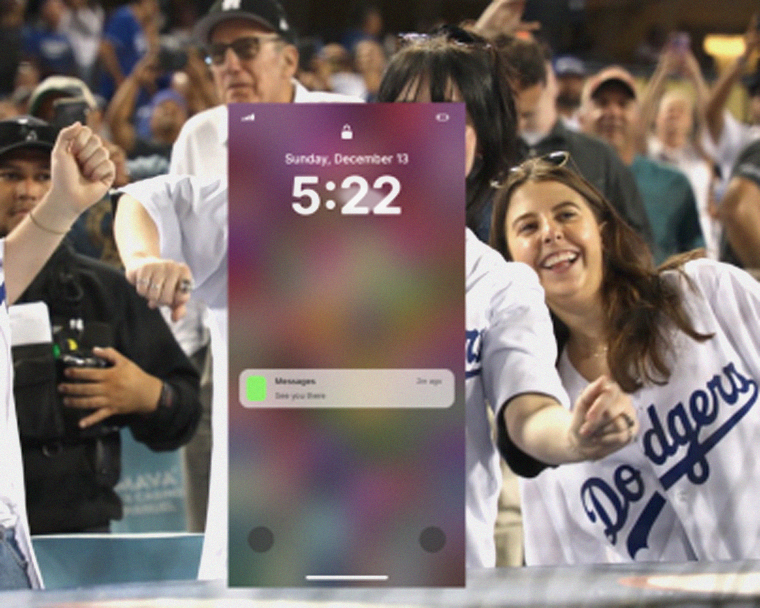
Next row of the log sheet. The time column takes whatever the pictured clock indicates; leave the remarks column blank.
5:22
